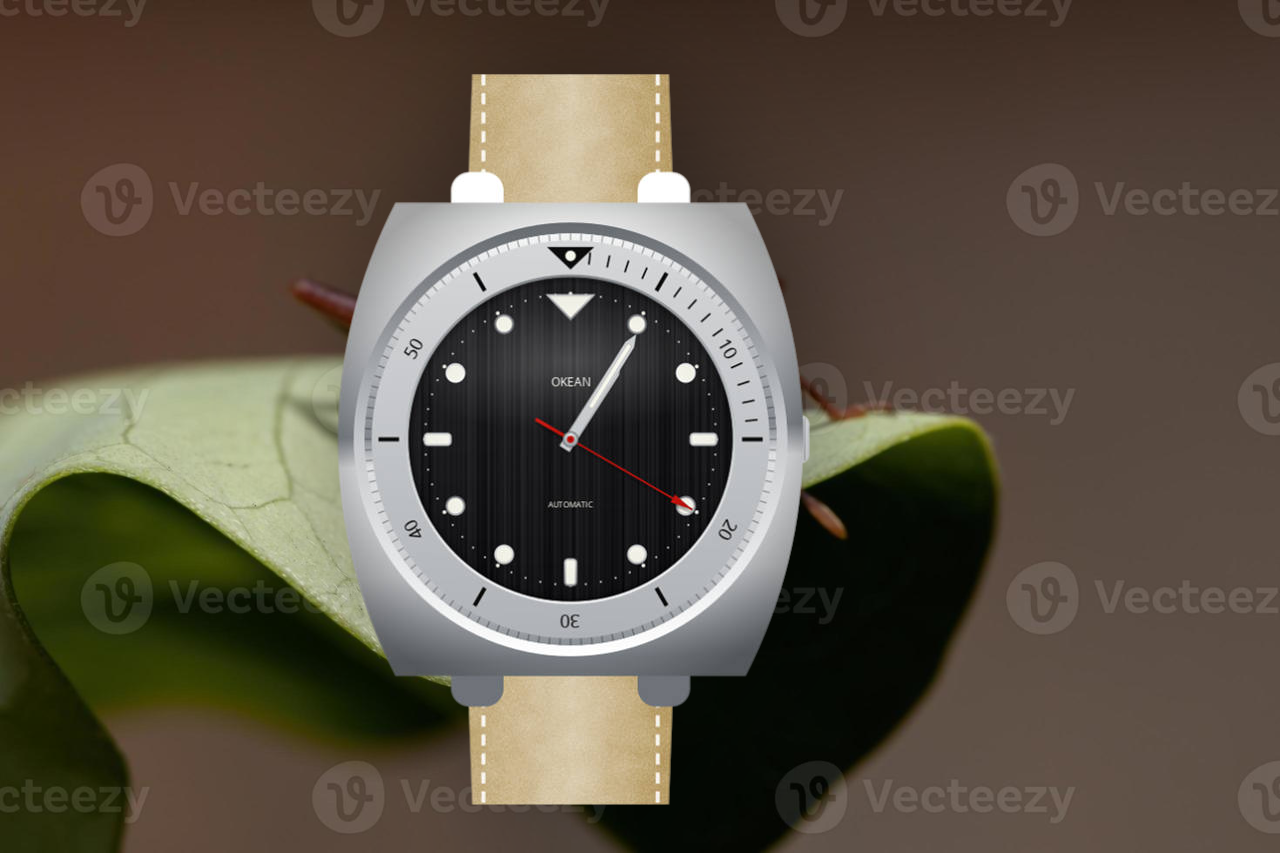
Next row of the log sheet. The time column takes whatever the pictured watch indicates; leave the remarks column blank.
1:05:20
